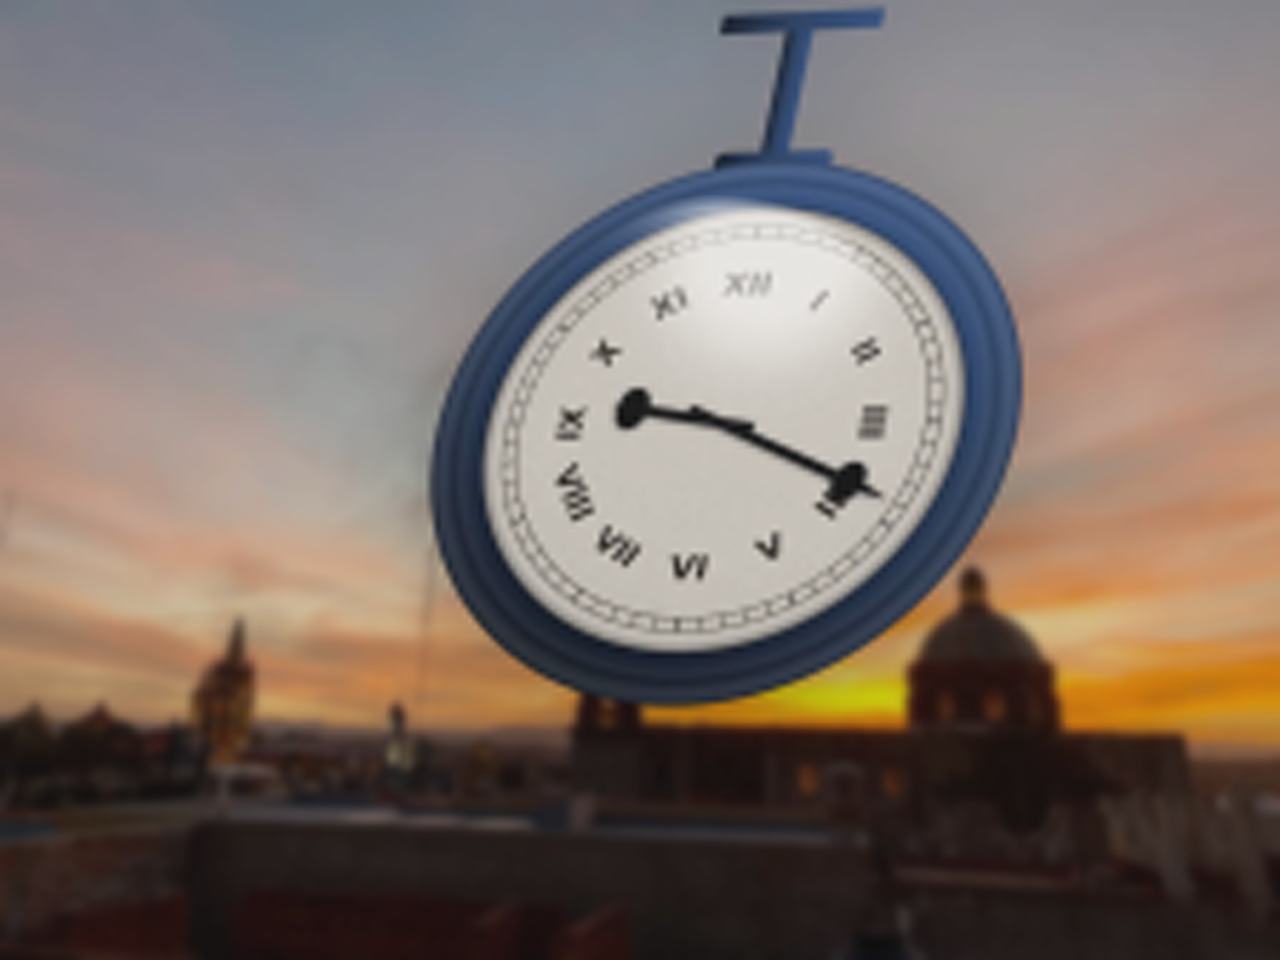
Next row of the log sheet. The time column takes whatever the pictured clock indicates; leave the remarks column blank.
9:19
